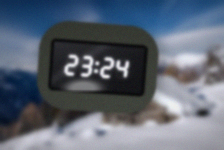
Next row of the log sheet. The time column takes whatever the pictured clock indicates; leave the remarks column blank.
23:24
